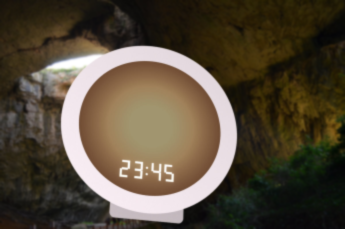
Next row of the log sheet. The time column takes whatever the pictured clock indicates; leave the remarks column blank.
23:45
